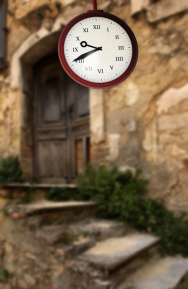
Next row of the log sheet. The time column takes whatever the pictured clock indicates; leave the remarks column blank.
9:41
